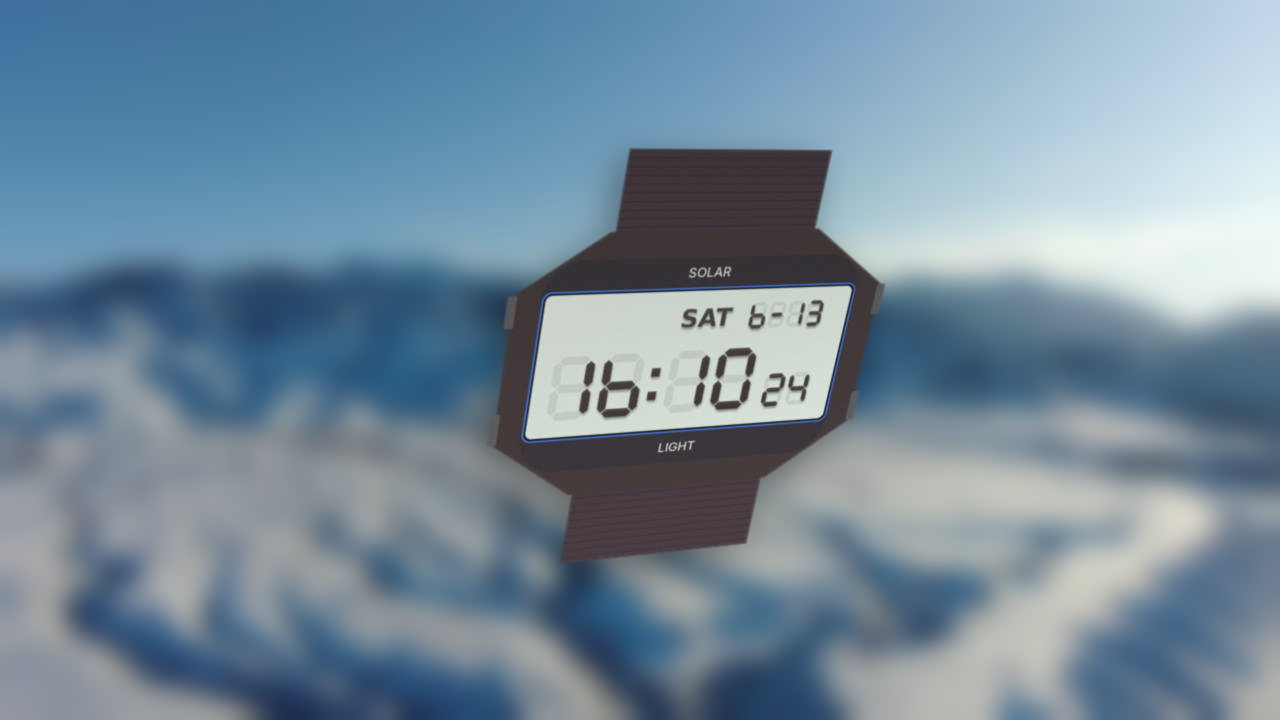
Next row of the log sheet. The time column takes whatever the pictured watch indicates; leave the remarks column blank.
16:10:24
